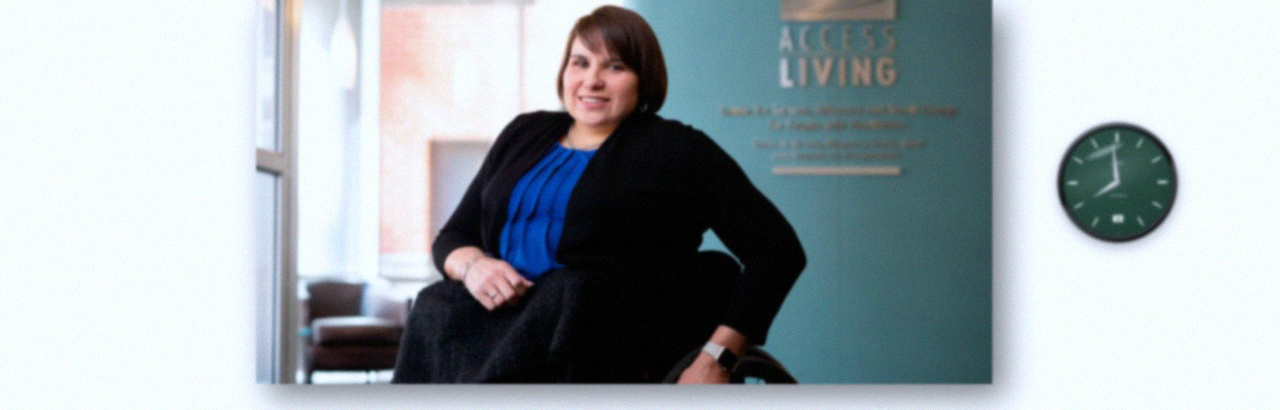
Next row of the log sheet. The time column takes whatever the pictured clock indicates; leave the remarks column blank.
7:59
